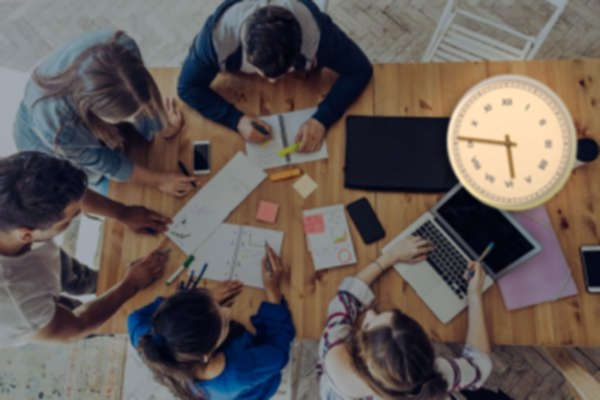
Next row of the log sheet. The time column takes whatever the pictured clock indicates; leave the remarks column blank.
5:46
